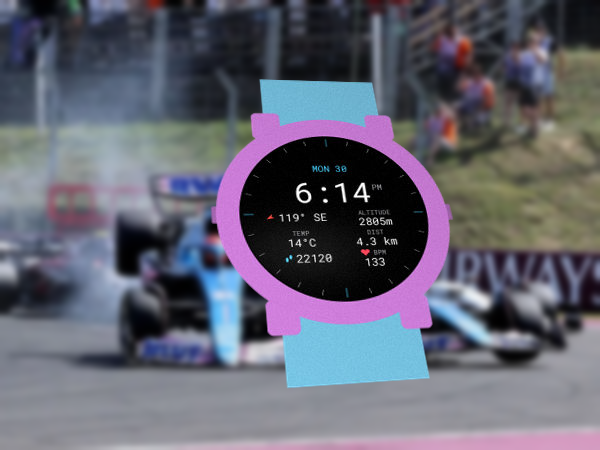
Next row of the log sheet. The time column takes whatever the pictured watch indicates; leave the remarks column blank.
6:14
